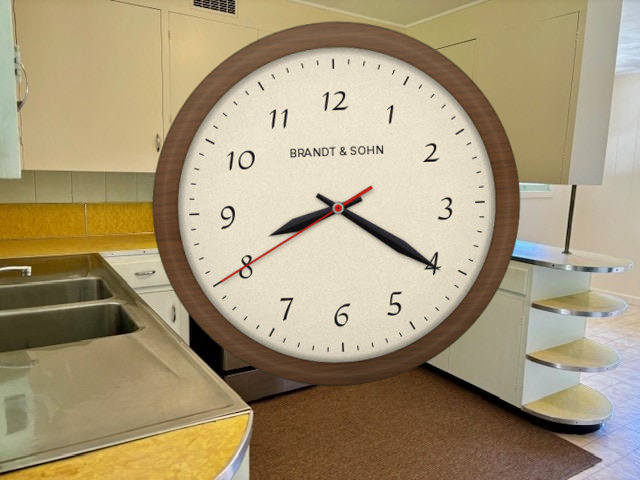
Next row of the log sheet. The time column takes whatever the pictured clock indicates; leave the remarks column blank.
8:20:40
